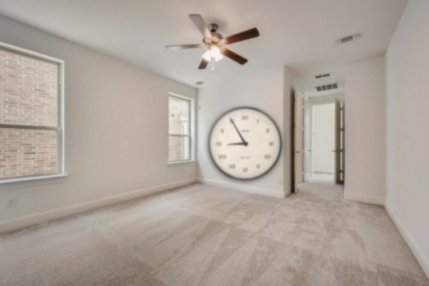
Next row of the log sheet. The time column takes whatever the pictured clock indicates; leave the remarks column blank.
8:55
